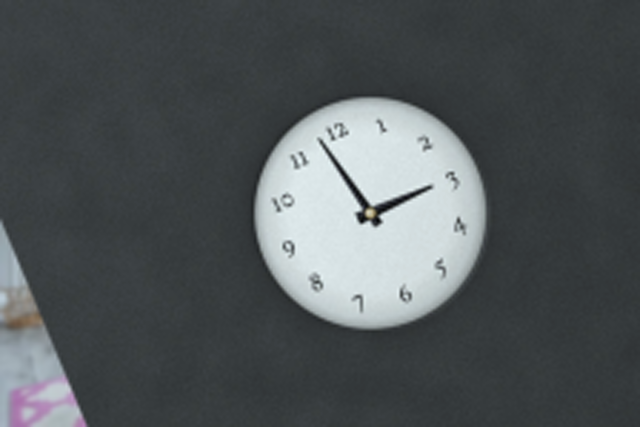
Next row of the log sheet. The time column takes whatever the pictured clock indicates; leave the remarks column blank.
2:58
